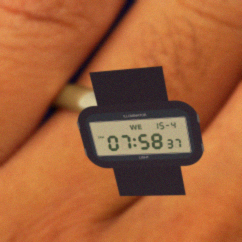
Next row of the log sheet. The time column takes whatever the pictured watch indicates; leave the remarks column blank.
7:58:37
